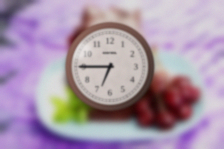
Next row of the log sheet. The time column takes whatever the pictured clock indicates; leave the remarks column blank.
6:45
